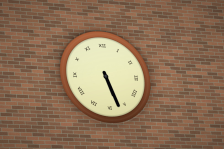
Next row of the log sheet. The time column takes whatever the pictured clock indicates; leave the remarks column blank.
5:27
